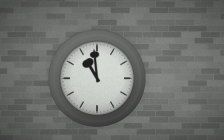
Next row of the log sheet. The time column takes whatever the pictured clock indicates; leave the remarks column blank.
10:59
